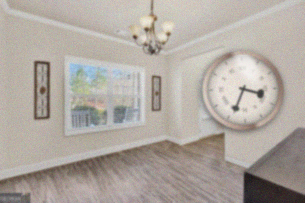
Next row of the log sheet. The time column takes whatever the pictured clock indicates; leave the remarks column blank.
3:34
